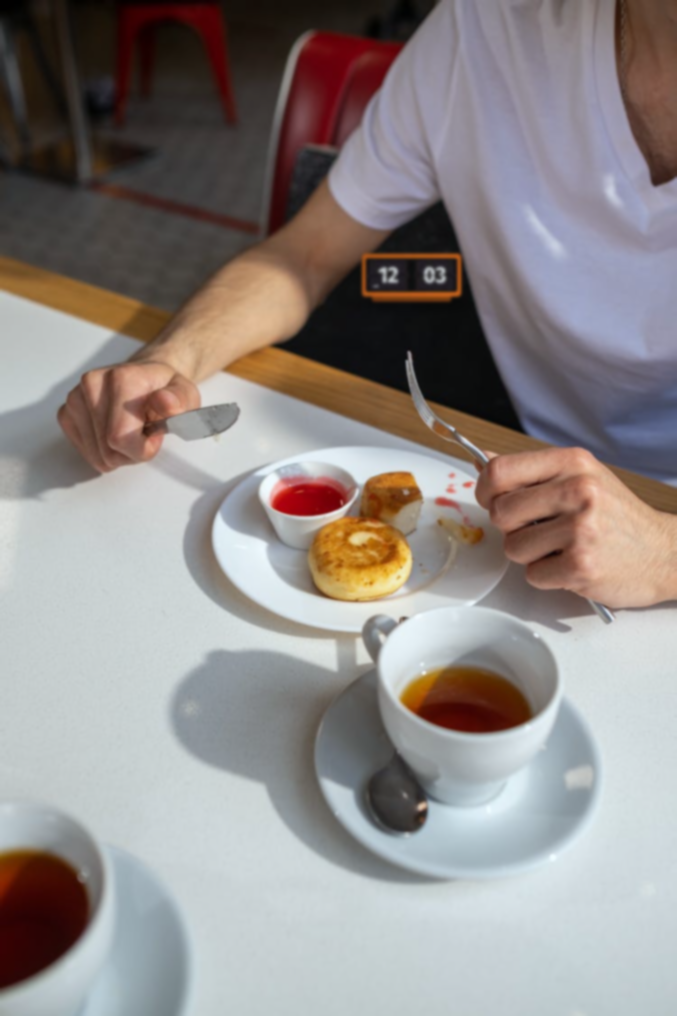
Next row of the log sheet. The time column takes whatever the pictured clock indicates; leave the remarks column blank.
12:03
